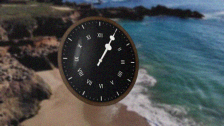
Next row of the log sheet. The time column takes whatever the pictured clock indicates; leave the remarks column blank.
1:05
